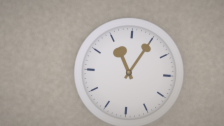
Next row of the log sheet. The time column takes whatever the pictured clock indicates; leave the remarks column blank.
11:05
